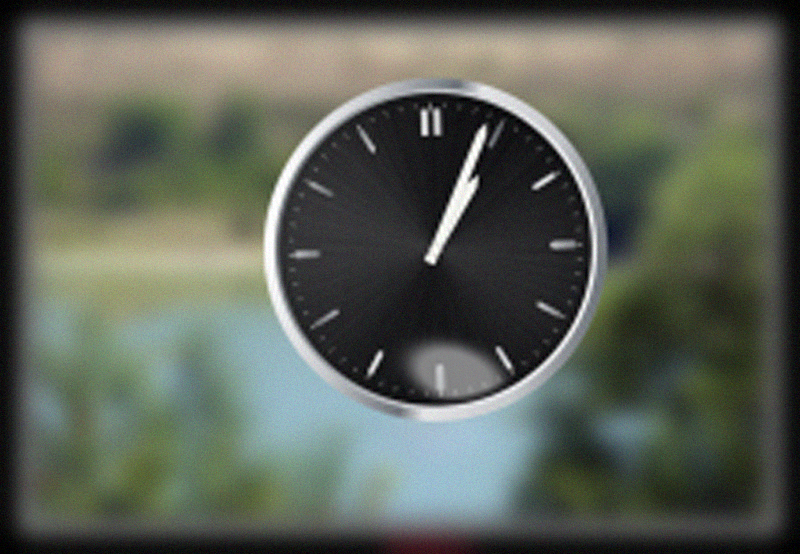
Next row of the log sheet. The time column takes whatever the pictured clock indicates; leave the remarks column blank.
1:04
